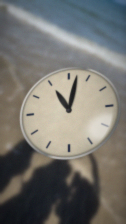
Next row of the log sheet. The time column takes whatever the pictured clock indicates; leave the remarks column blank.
11:02
